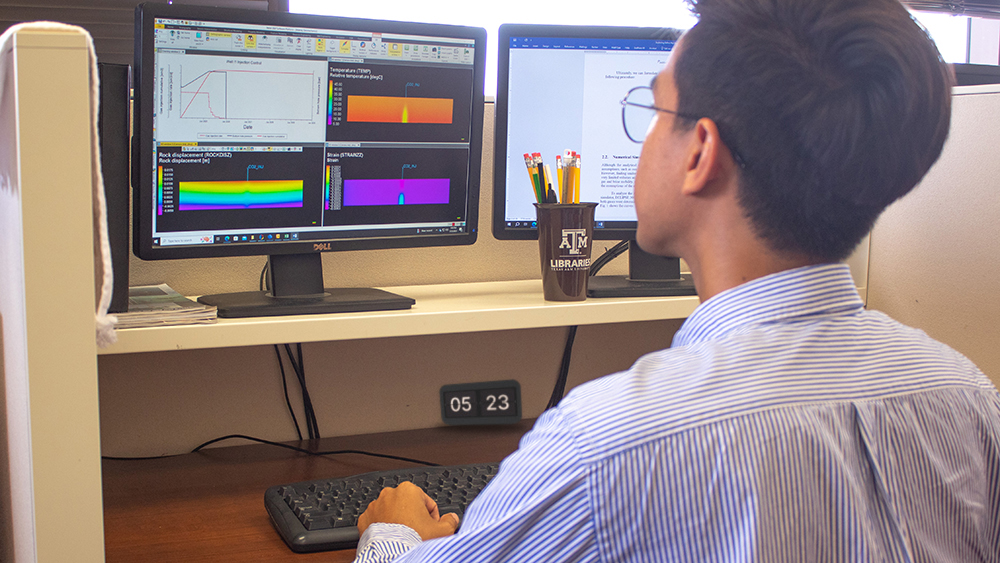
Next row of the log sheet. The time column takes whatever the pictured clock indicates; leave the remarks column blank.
5:23
